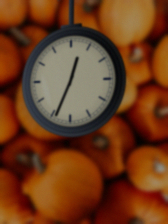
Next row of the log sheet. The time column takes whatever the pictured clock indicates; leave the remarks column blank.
12:34
